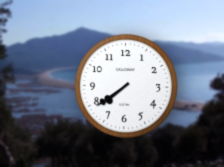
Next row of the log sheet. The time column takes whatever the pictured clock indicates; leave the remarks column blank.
7:39
